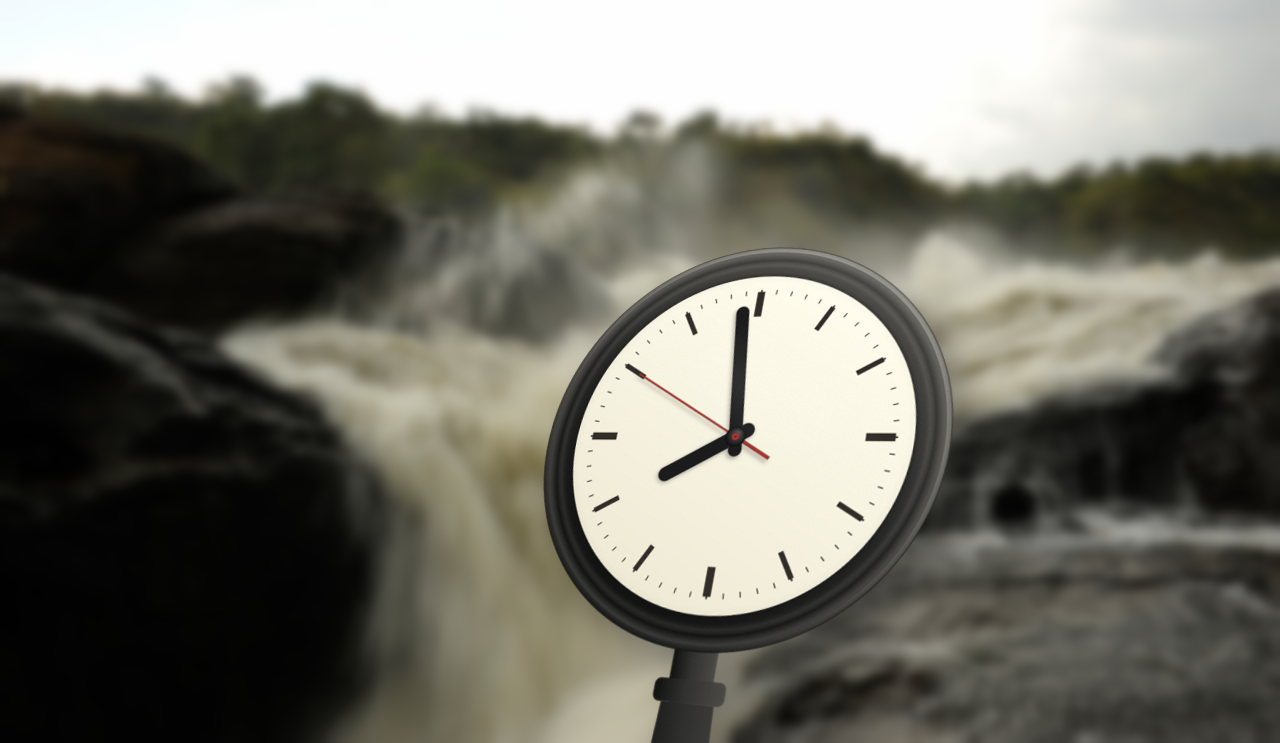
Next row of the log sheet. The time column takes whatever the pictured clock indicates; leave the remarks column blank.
7:58:50
